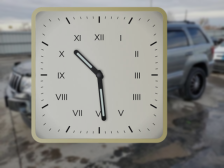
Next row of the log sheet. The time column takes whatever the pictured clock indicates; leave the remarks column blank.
10:29
